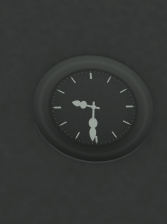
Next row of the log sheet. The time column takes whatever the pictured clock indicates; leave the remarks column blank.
9:31
